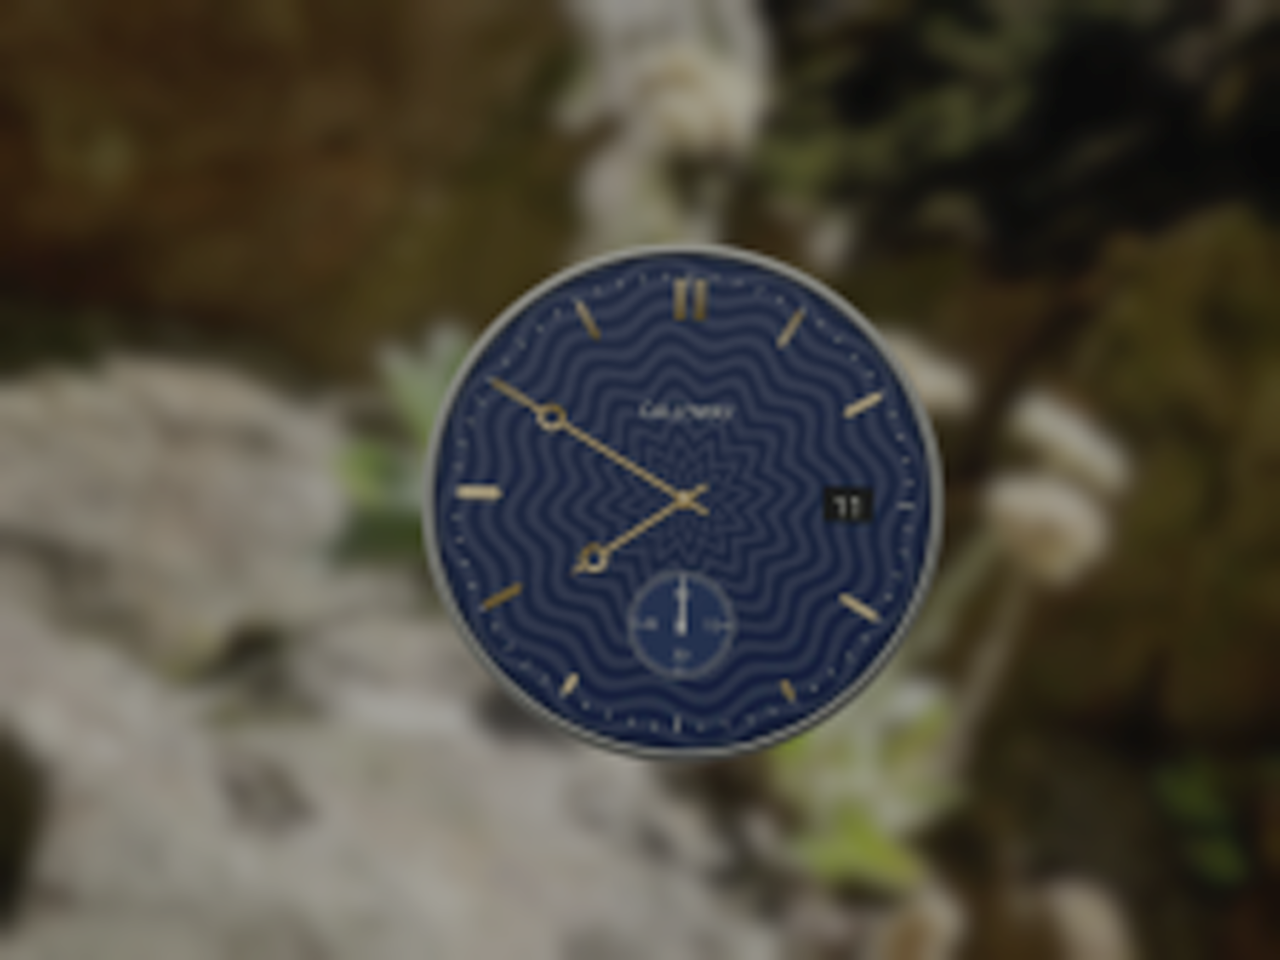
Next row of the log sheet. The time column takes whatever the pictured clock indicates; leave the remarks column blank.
7:50
